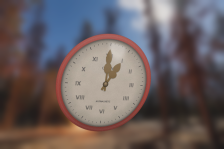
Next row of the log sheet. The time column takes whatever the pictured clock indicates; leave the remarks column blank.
1:00
